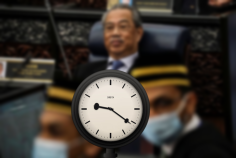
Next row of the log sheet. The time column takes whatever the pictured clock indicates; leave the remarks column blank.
9:21
